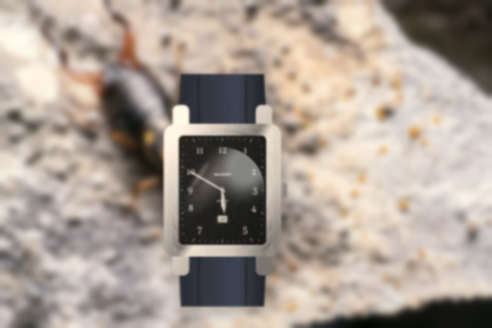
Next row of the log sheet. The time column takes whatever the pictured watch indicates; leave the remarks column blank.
5:50
